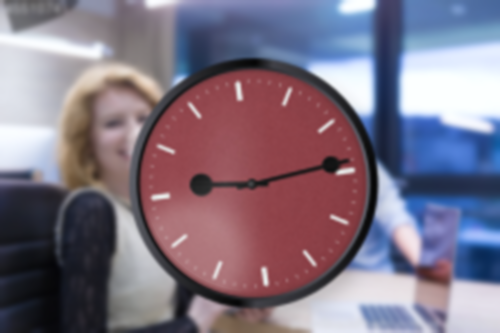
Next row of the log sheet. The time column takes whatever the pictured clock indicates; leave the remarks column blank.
9:14
